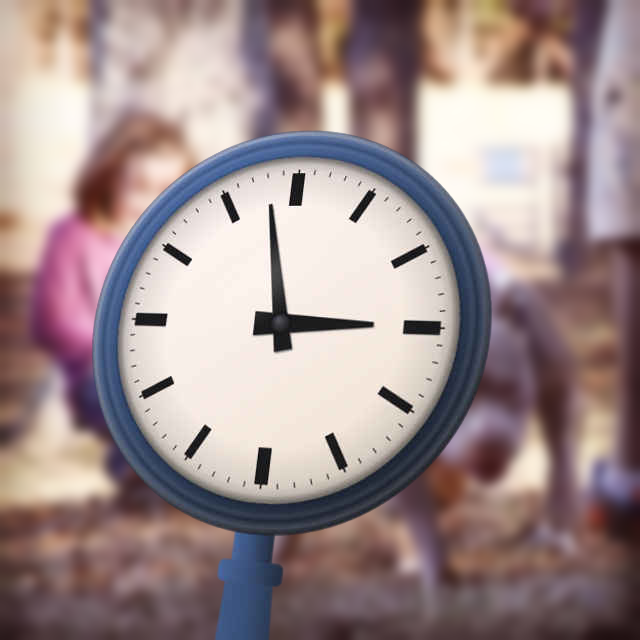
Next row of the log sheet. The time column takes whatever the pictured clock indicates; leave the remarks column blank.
2:58
